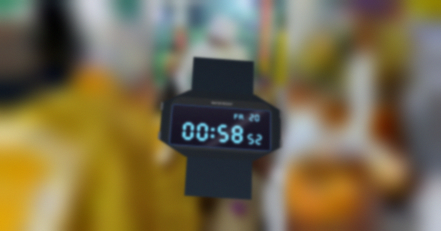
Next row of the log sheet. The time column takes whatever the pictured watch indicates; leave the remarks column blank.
0:58
